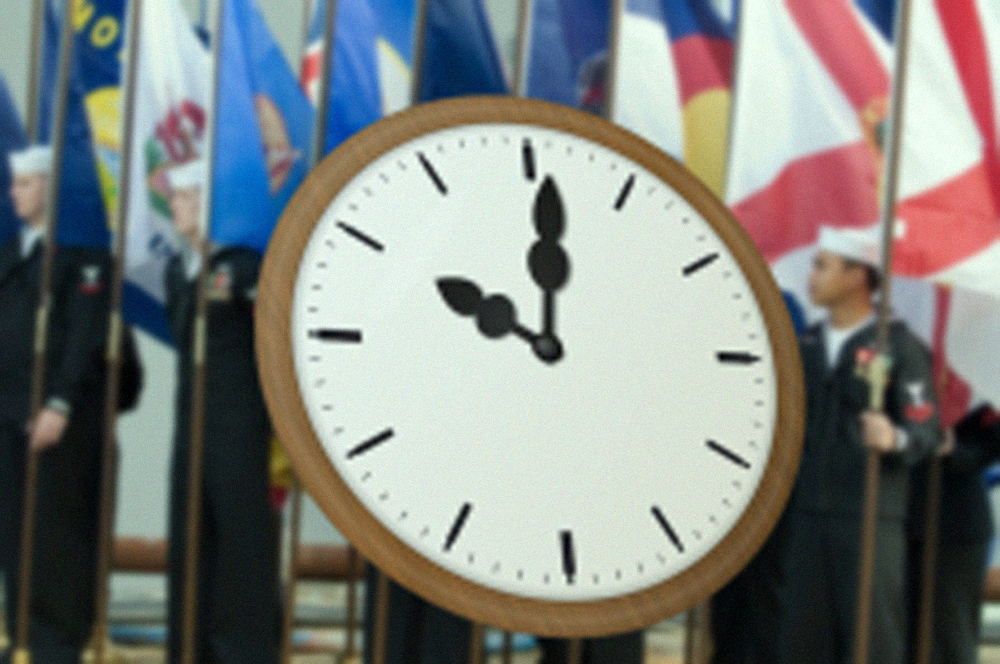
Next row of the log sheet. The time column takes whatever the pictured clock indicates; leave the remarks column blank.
10:01
